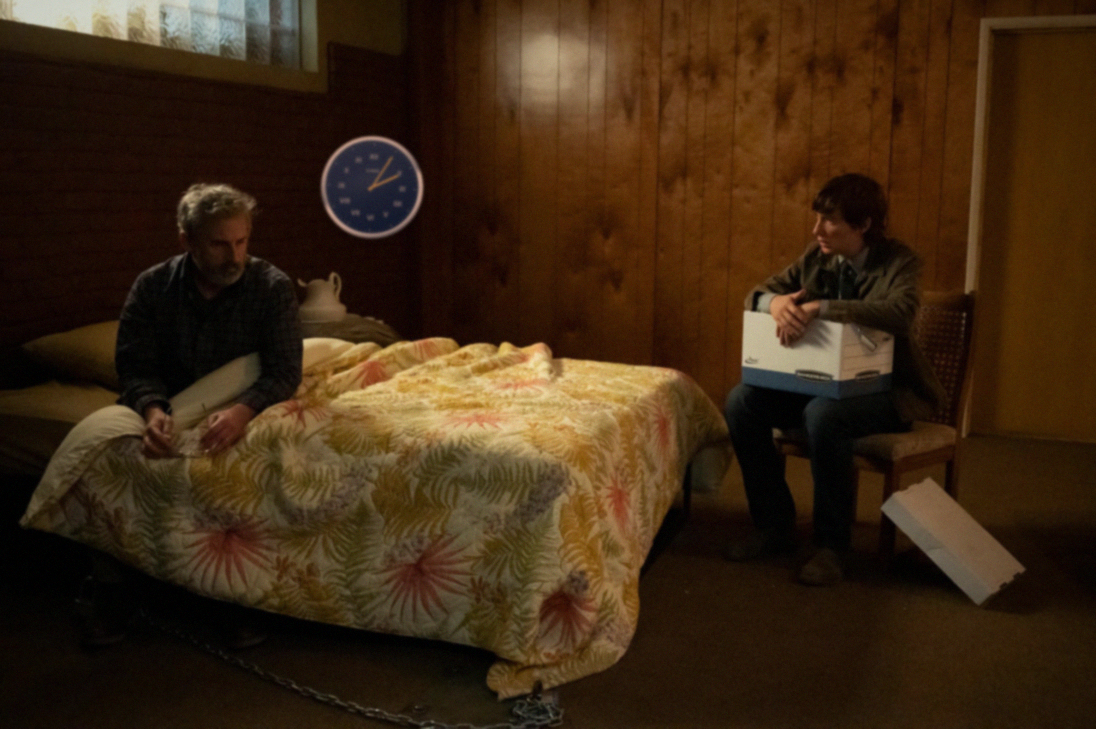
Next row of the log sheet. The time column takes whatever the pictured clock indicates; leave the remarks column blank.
2:05
